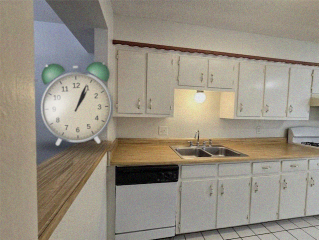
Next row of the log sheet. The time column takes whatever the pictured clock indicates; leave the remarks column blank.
1:04
